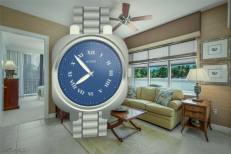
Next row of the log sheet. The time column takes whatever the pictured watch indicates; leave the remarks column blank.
7:53
